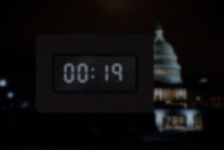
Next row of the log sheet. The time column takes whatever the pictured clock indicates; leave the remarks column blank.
0:19
